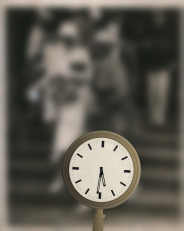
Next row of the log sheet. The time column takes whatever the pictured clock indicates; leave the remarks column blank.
5:31
